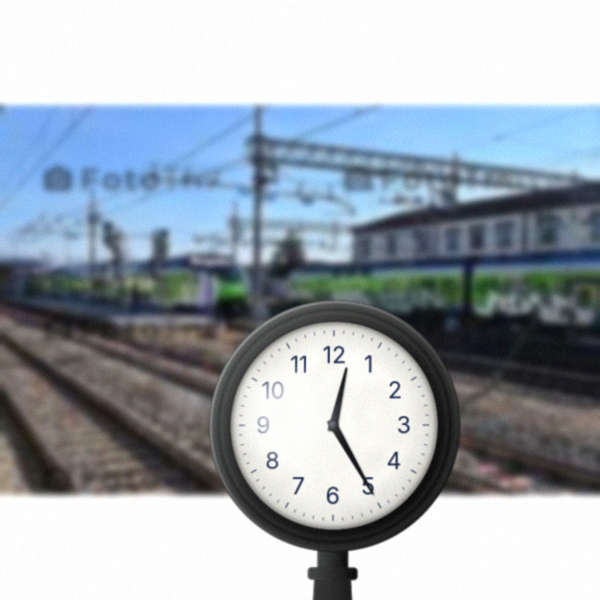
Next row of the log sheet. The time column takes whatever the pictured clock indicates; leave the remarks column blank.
12:25
